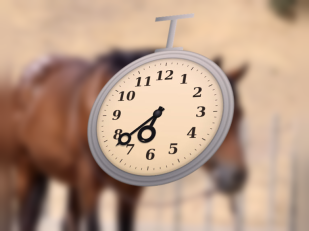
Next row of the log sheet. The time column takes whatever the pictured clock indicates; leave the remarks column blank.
6:38
